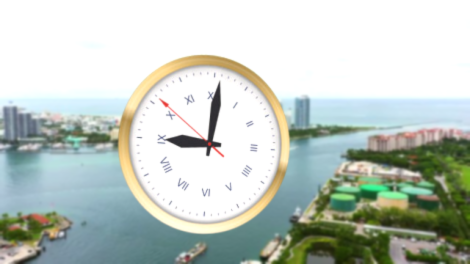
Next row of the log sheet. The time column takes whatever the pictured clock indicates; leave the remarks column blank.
9:00:51
